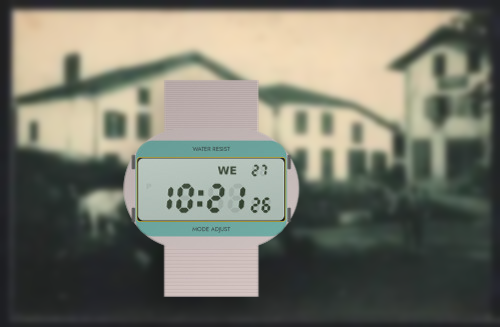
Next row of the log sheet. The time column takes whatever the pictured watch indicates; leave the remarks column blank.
10:21:26
